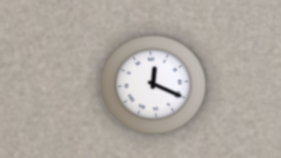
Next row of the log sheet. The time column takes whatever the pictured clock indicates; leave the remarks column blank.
12:20
